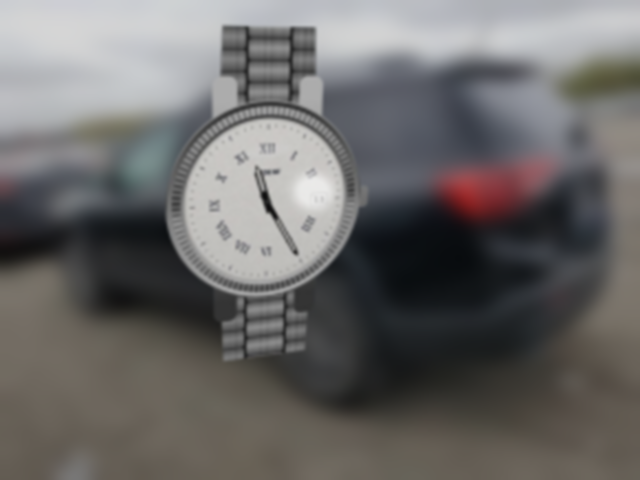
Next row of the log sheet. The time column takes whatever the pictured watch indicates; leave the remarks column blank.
11:25
